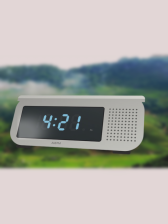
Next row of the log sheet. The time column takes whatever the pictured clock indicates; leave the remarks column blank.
4:21
